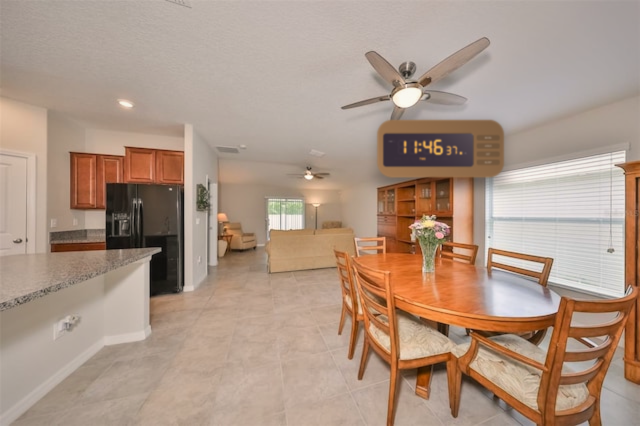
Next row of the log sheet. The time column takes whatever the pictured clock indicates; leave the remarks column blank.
11:46
